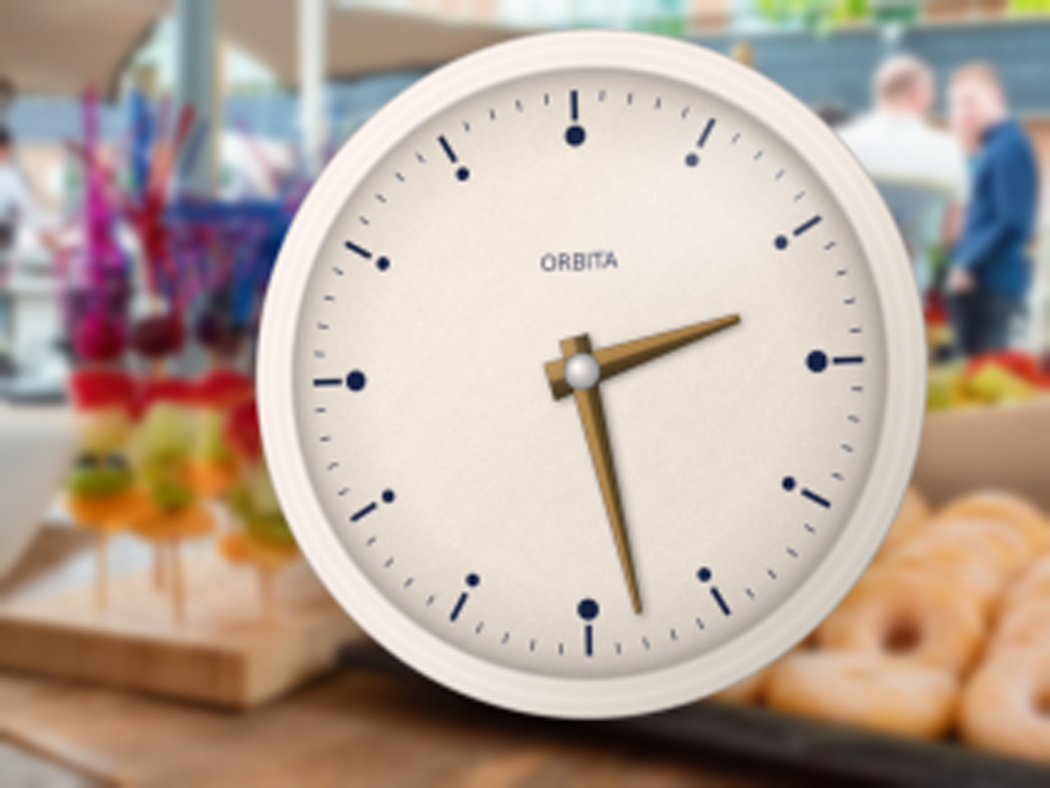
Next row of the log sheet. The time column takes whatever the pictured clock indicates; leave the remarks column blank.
2:28
